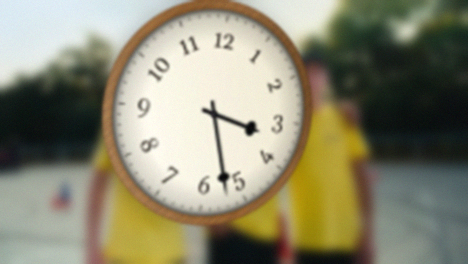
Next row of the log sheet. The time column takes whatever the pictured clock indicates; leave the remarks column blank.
3:27
